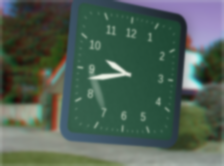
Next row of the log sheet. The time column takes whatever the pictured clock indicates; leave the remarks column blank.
9:43
